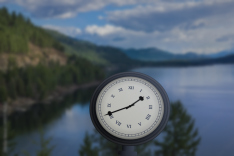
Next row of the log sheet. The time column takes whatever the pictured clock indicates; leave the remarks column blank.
1:41
